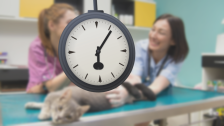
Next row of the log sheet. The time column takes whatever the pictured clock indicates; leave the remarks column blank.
6:06
